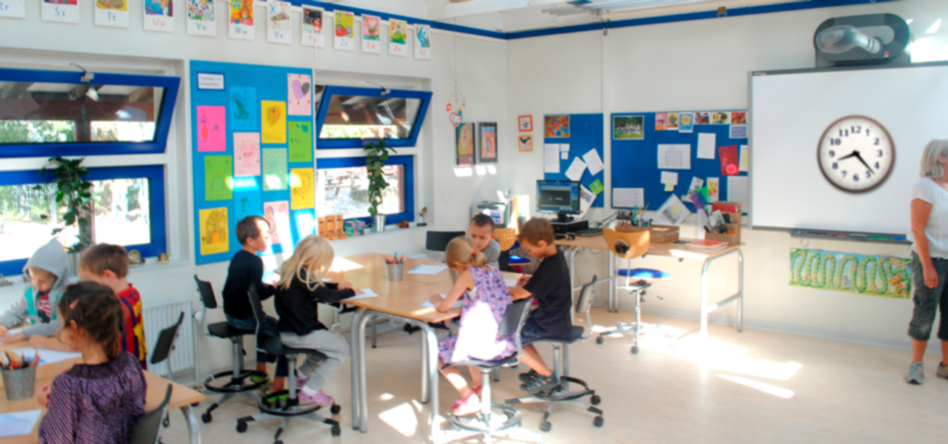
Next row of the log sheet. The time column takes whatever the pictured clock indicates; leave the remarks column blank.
8:23
